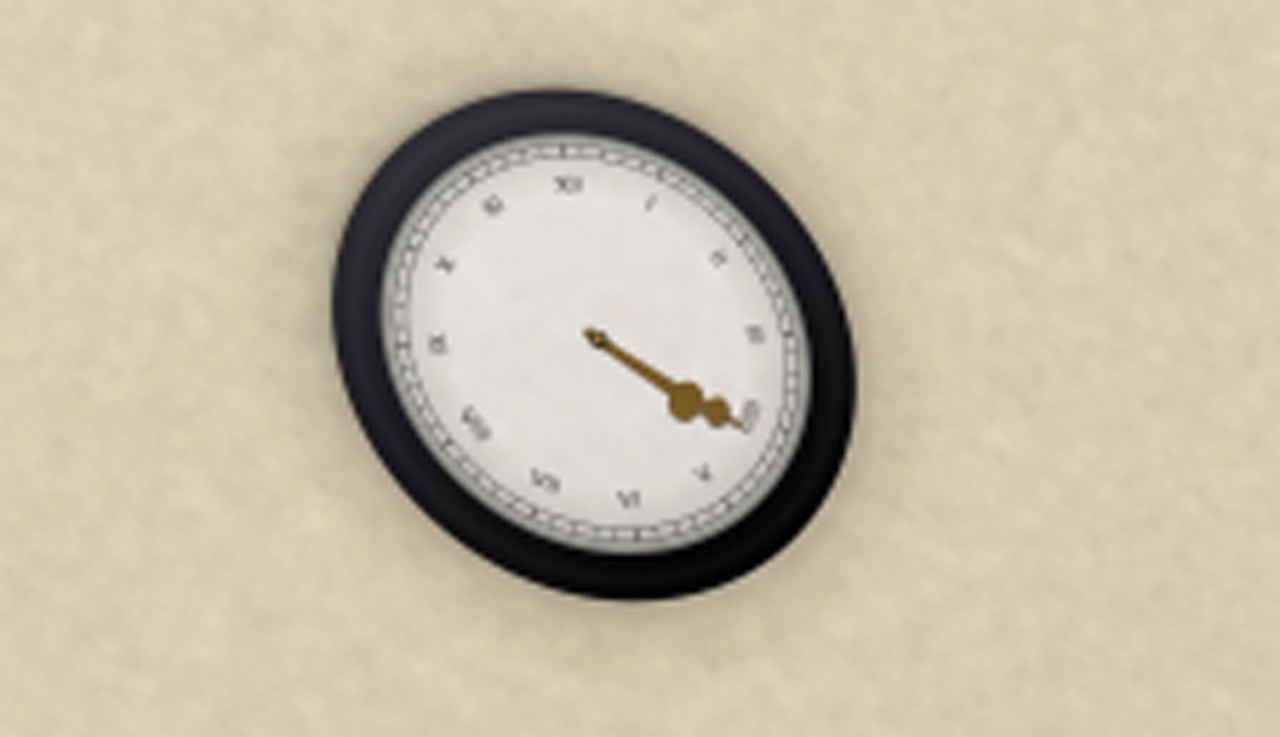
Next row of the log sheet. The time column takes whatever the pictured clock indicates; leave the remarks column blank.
4:21
